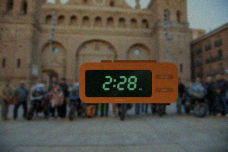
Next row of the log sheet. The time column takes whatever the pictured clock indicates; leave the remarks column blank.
2:28
